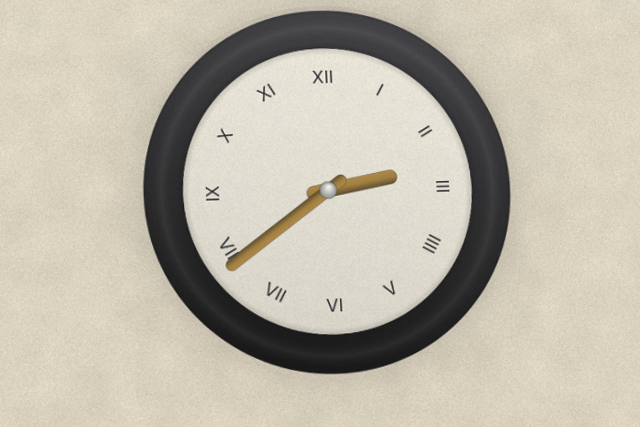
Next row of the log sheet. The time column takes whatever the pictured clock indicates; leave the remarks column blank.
2:39
